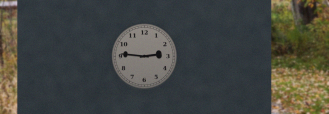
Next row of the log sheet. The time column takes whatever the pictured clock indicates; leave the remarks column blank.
2:46
